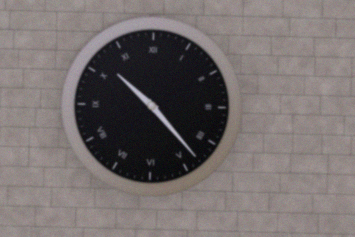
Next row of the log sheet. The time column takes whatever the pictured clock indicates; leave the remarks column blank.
10:23
